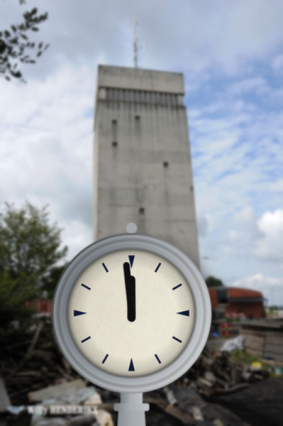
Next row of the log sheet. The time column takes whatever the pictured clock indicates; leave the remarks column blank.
11:59
